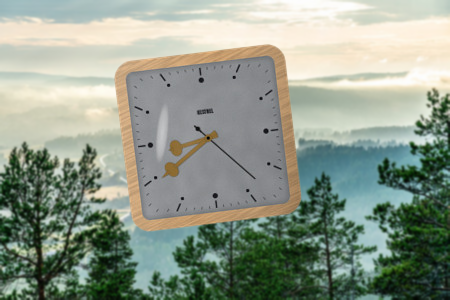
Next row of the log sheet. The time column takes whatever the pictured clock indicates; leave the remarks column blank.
8:39:23
